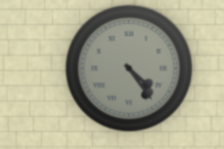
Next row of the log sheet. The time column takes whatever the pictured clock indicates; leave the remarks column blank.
4:24
